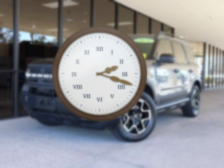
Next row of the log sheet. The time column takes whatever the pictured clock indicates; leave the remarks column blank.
2:18
